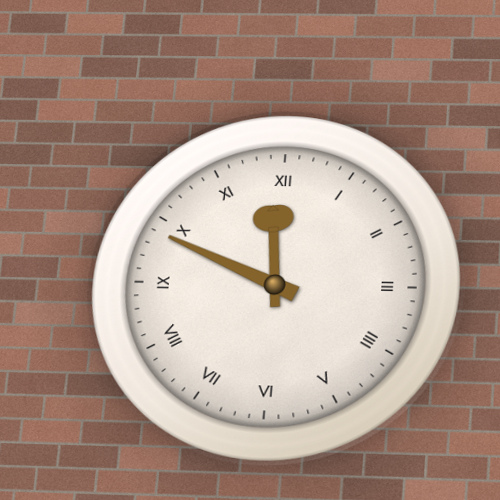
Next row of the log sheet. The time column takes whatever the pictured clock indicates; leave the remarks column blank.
11:49
